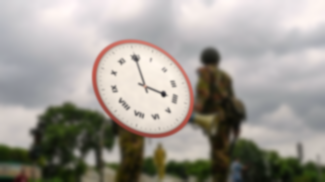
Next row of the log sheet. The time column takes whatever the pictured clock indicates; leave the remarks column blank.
4:00
